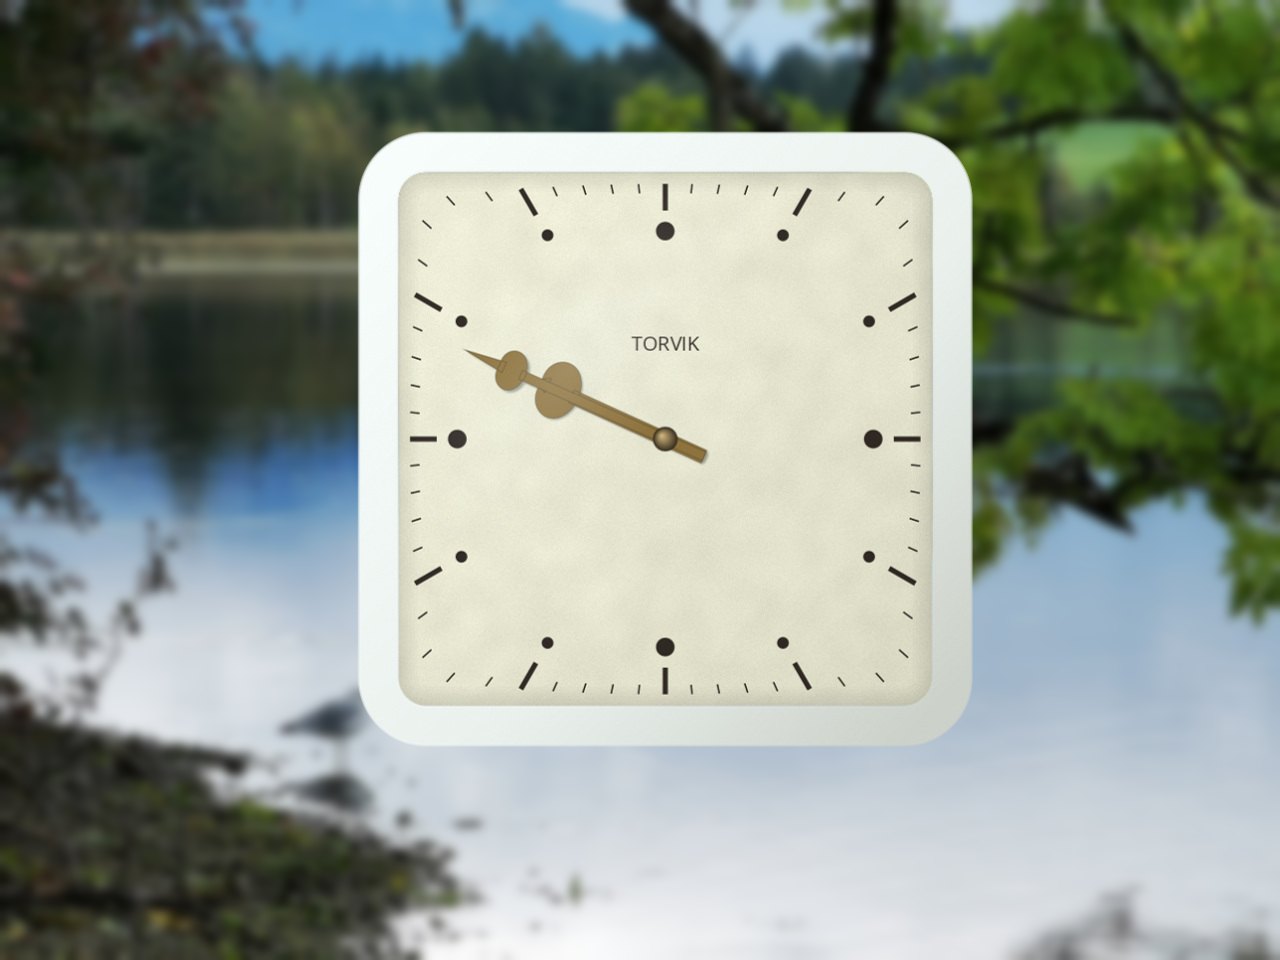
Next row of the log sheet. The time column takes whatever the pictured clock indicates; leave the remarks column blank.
9:49
